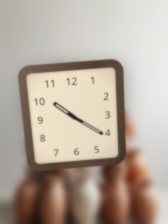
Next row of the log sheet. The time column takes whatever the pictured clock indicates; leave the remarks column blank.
10:21
